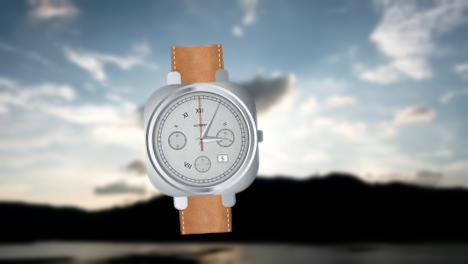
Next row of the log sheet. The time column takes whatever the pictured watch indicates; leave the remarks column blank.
3:05
